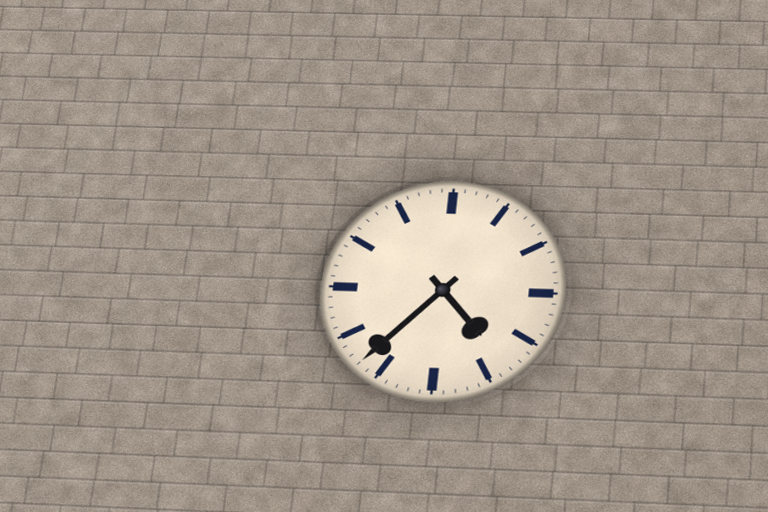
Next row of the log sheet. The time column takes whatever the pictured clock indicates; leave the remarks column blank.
4:37
